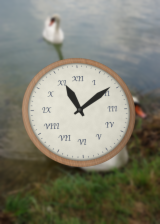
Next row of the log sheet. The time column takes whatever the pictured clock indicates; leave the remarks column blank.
11:09
